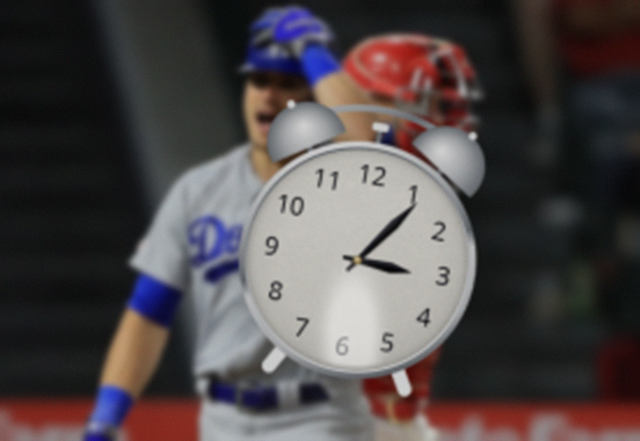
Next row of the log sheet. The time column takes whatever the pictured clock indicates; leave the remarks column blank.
3:06
